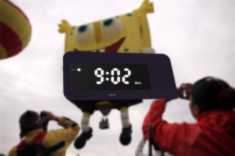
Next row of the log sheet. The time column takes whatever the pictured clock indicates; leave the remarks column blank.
9:02
